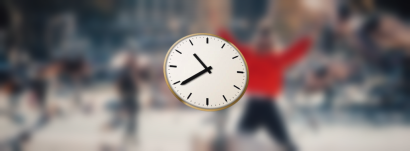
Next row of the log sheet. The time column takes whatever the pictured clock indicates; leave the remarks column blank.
10:39
